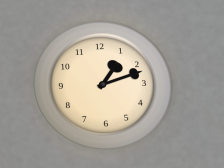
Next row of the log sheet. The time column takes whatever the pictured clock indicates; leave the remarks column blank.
1:12
